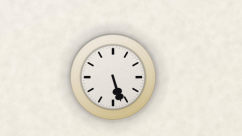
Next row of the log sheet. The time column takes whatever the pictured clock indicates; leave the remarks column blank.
5:27
